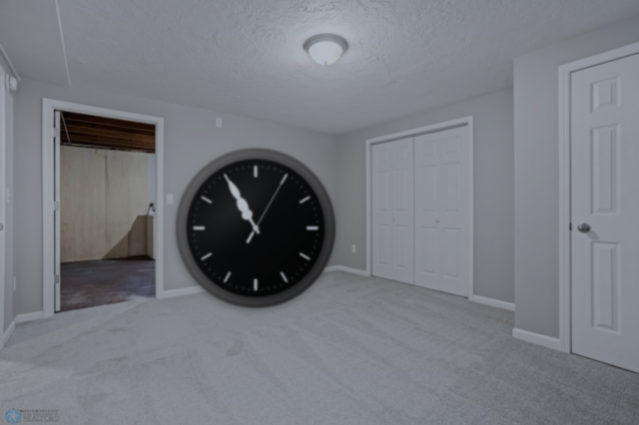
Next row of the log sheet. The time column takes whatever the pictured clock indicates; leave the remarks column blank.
10:55:05
